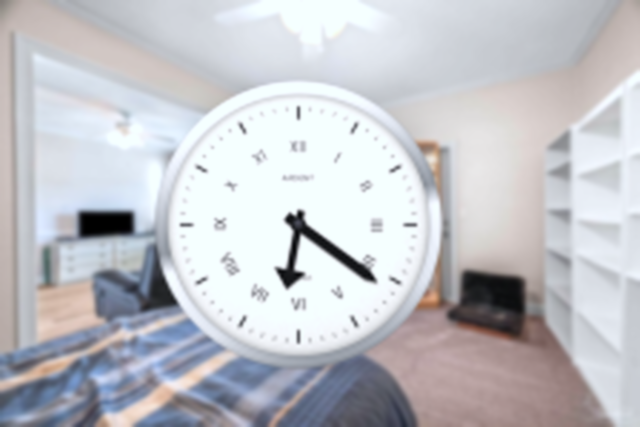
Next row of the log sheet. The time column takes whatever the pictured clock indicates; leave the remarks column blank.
6:21
